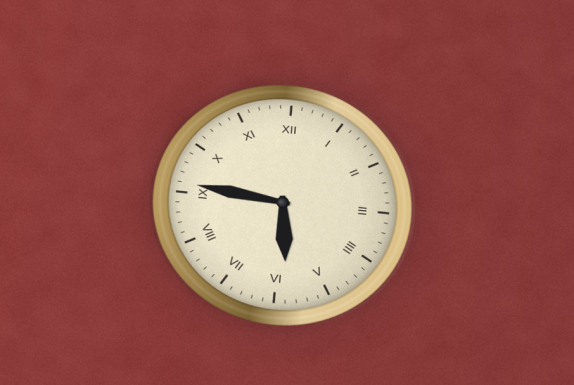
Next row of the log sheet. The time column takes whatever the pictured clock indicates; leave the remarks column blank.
5:46
